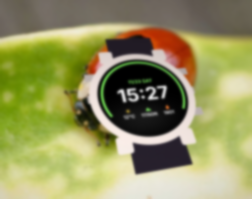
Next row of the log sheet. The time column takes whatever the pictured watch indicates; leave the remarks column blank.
15:27
